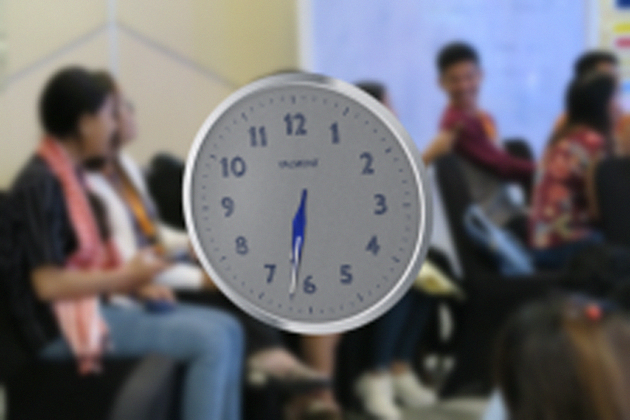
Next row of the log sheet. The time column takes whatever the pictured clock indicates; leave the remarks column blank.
6:32
